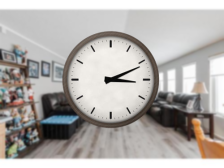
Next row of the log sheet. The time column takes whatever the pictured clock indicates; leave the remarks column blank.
3:11
